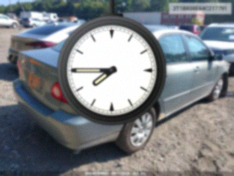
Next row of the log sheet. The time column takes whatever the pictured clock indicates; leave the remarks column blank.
7:45
